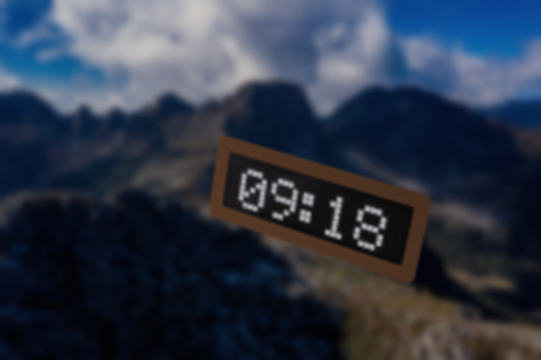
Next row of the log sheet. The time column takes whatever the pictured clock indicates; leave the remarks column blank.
9:18
